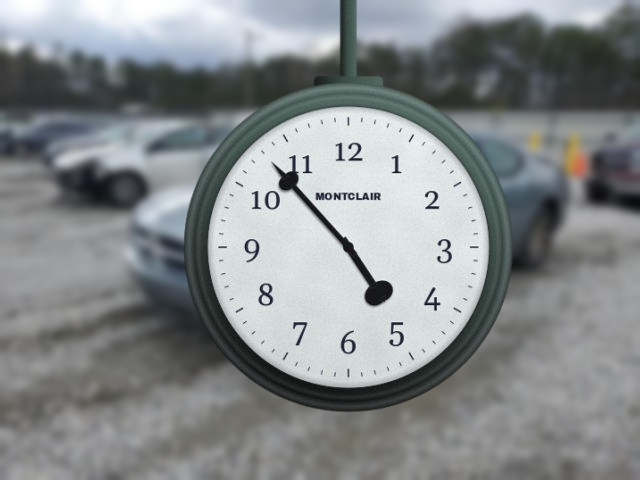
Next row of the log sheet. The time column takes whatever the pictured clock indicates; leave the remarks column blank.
4:53
